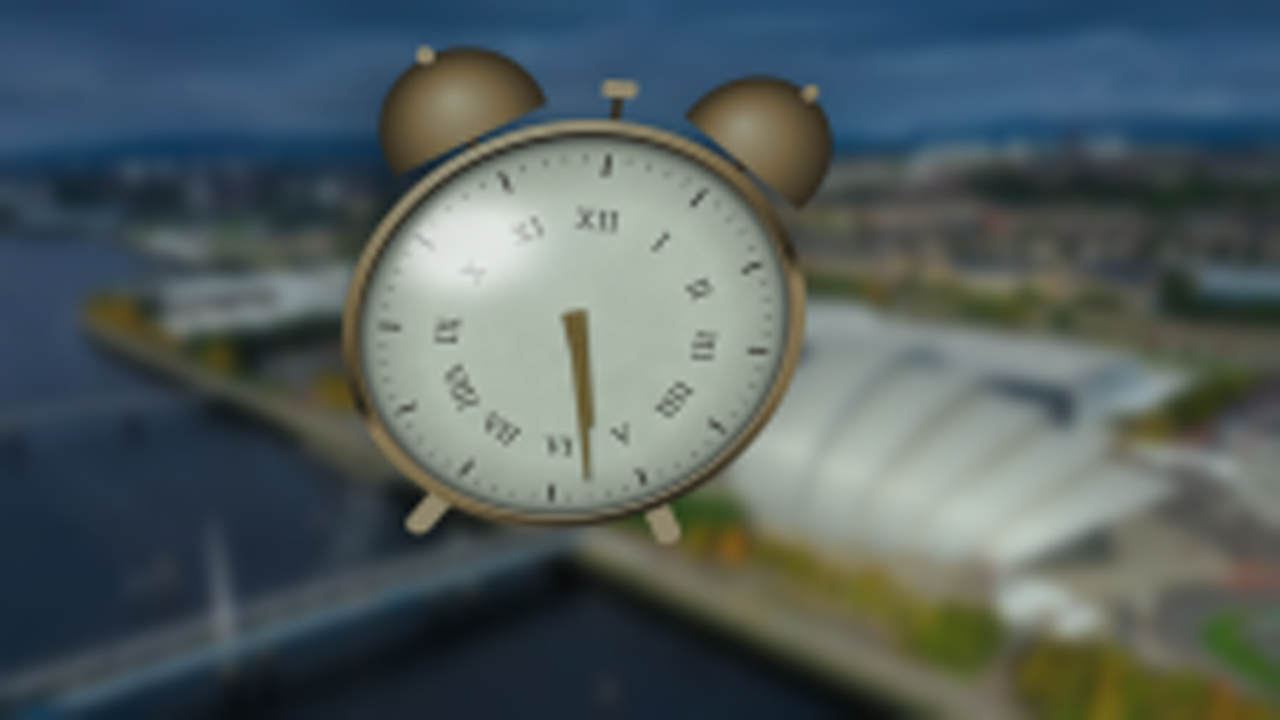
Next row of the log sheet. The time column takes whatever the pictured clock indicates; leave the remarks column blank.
5:28
